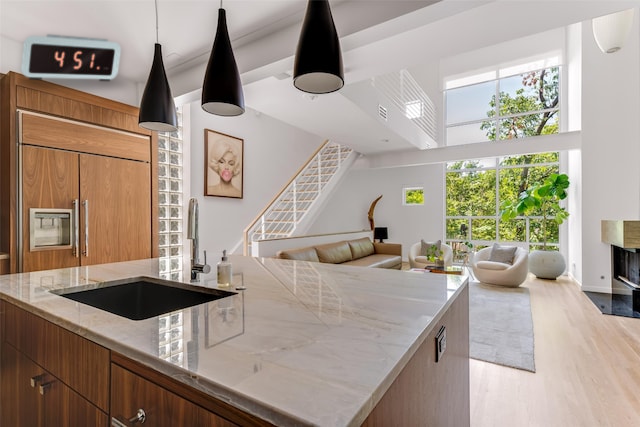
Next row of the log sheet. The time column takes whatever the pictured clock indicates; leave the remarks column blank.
4:51
